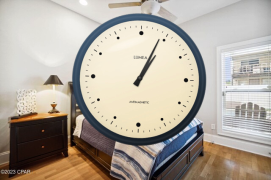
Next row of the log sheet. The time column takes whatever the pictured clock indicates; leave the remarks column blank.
1:04
